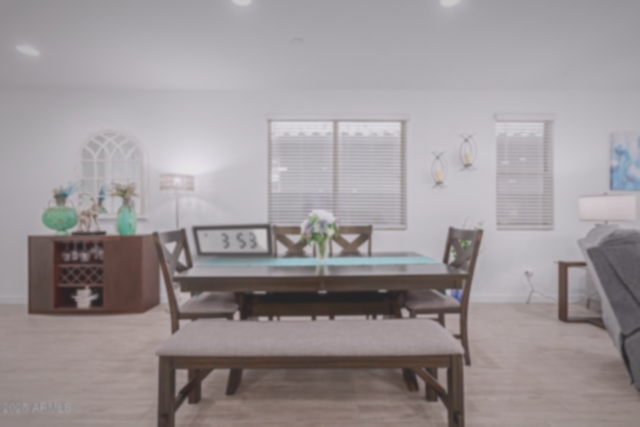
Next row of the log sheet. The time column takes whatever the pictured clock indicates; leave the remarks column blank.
3:53
